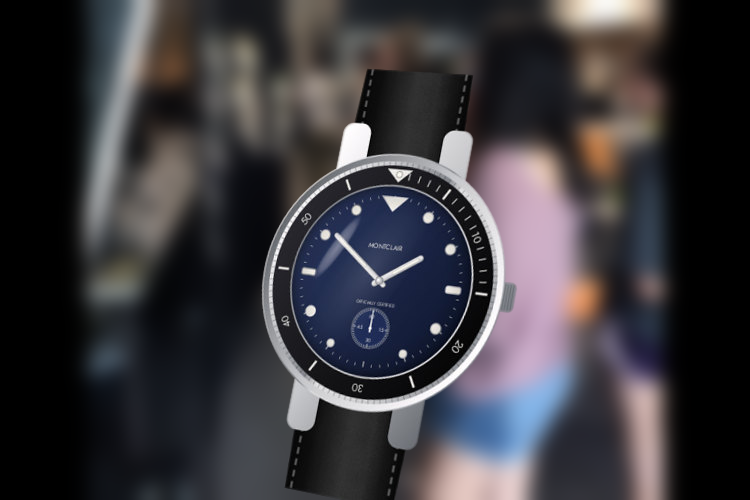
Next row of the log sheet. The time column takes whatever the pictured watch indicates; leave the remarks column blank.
1:51
